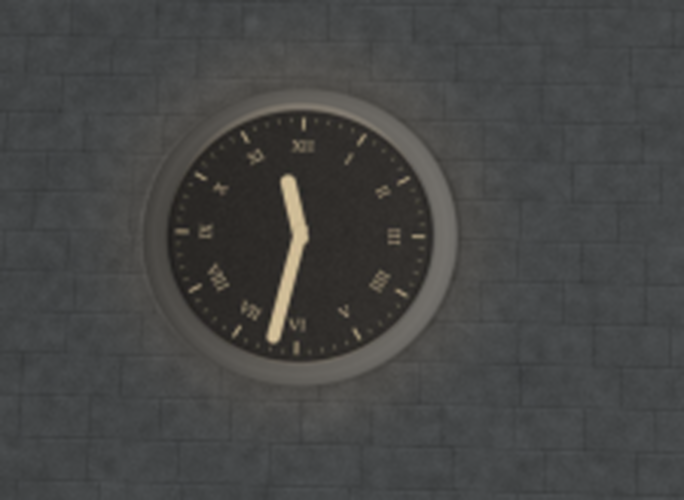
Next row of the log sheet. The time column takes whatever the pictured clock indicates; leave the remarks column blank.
11:32
